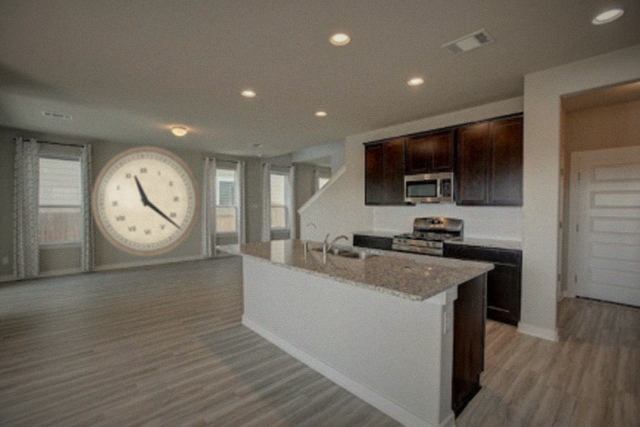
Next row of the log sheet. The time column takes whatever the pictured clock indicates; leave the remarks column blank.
11:22
